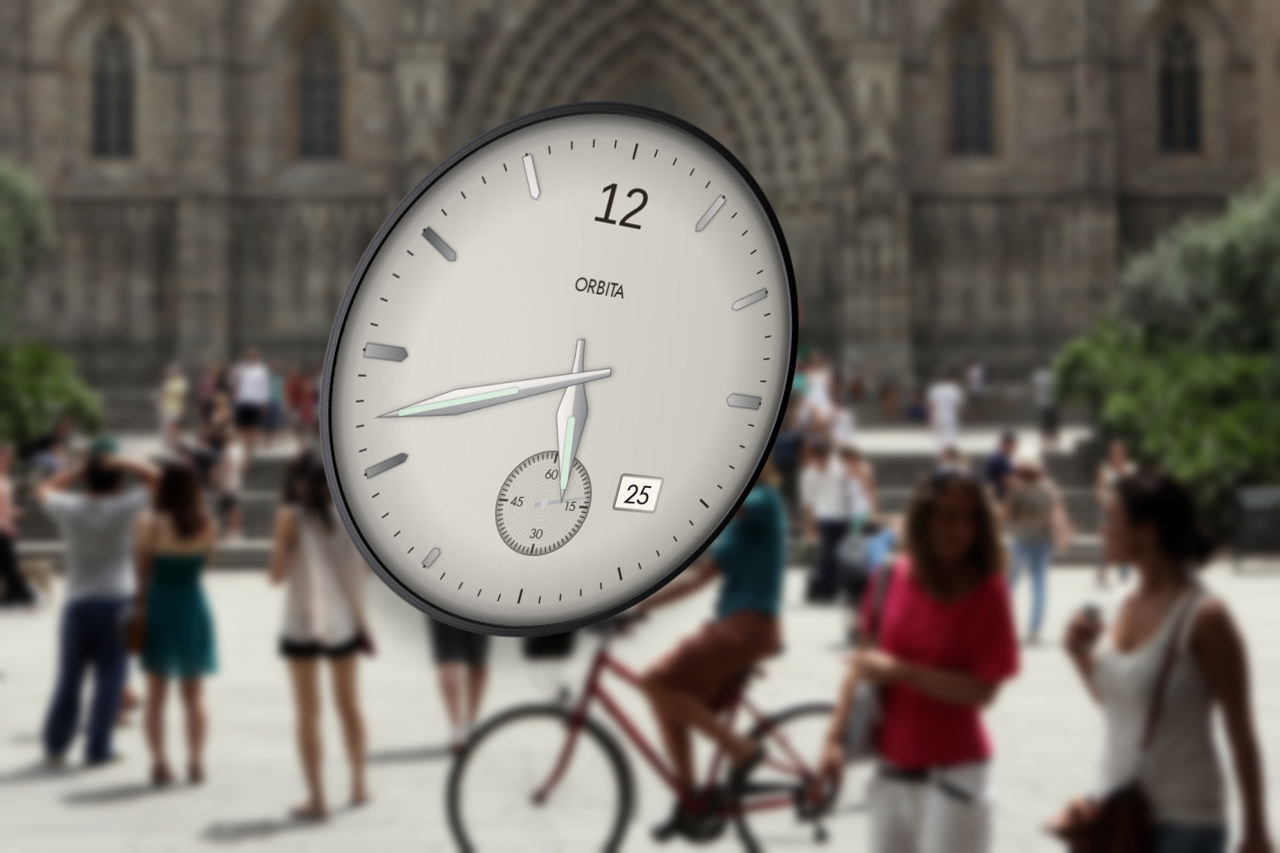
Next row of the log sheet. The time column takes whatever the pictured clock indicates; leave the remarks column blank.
5:42:13
